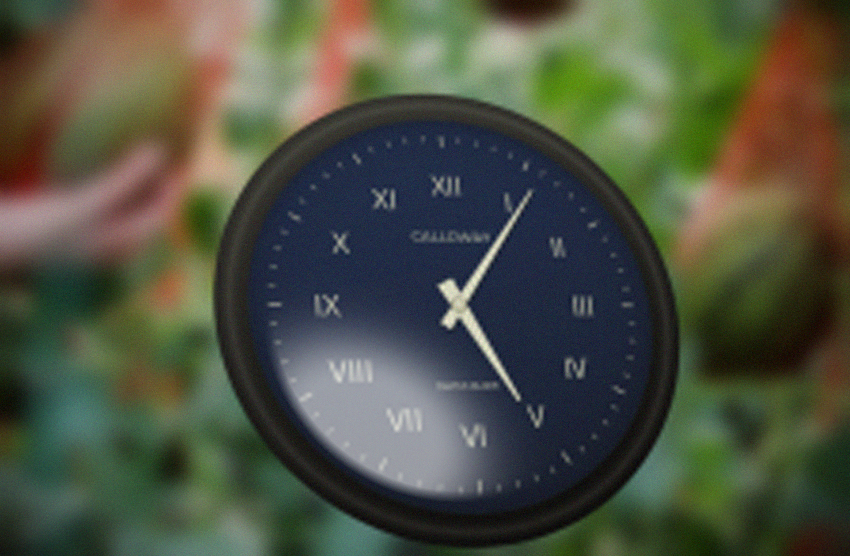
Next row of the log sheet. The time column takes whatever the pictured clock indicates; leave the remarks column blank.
5:06
